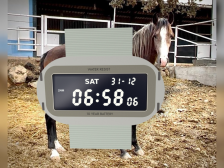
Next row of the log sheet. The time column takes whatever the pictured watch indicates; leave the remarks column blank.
6:58:06
